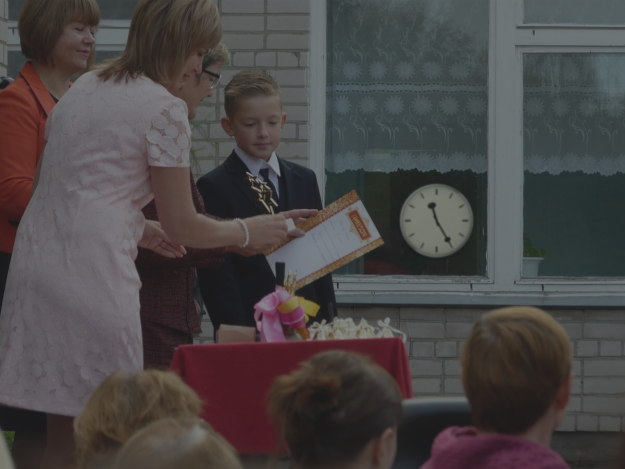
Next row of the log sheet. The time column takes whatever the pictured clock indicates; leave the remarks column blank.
11:25
